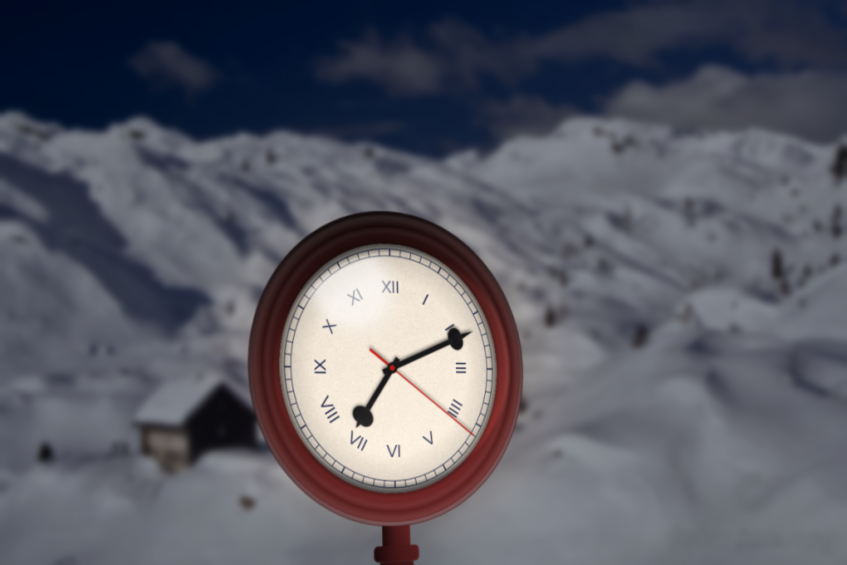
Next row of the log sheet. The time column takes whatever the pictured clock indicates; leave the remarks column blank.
7:11:21
